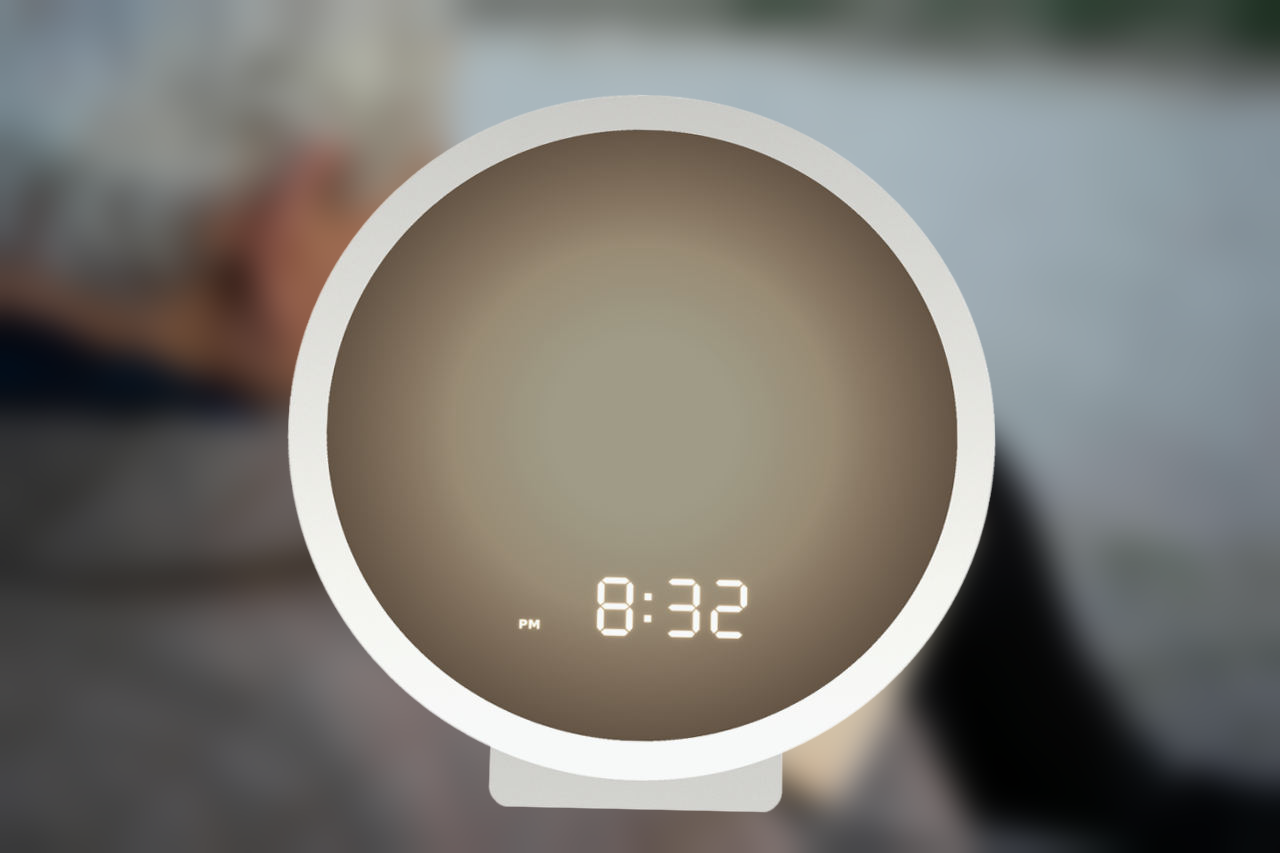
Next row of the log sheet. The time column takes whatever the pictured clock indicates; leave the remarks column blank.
8:32
